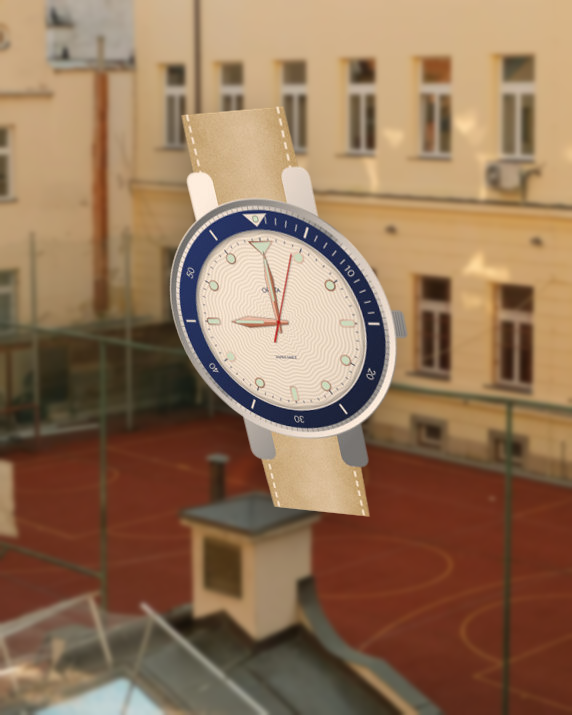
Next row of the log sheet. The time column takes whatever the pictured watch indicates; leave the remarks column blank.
9:00:04
